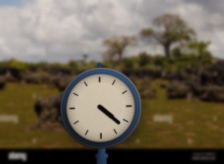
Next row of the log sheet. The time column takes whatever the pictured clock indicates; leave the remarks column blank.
4:22
